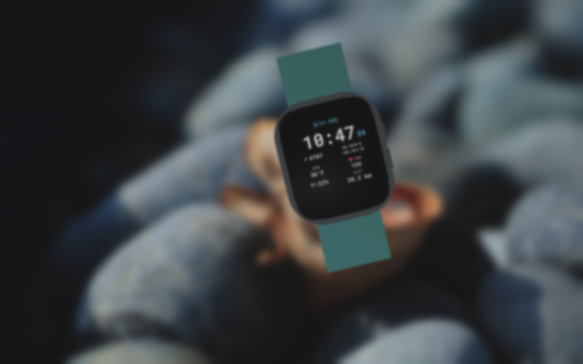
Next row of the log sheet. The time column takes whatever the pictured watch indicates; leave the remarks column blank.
10:47
